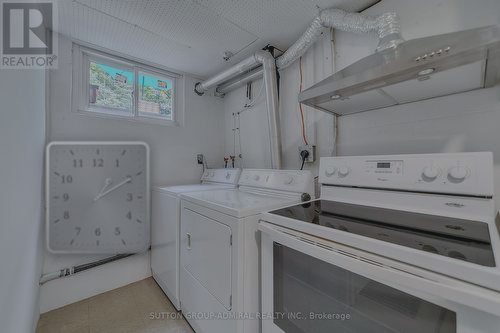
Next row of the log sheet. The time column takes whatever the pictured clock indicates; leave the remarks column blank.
1:10
